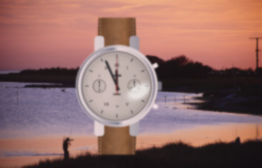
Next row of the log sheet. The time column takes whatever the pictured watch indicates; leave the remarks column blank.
11:56
